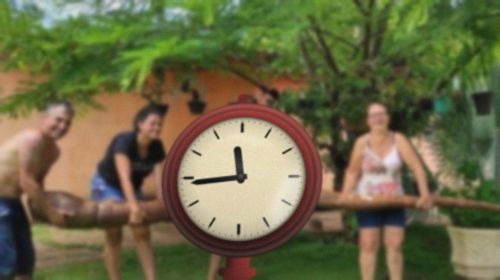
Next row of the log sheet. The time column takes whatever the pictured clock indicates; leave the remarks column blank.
11:44
